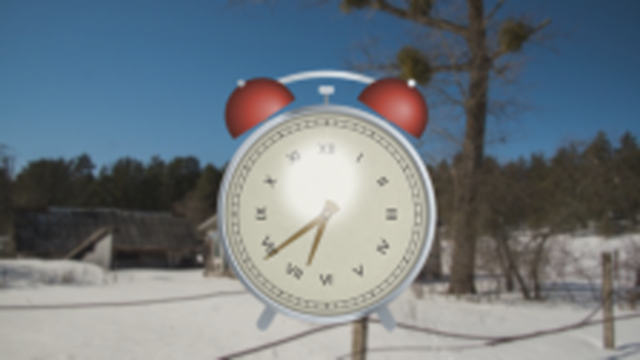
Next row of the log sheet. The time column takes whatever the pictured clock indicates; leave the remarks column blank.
6:39
